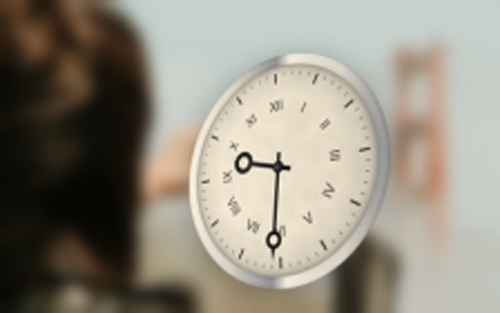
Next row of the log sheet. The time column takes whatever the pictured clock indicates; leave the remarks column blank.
9:31
